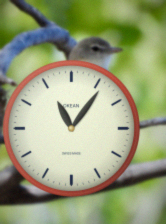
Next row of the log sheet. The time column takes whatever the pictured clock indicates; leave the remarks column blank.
11:06
